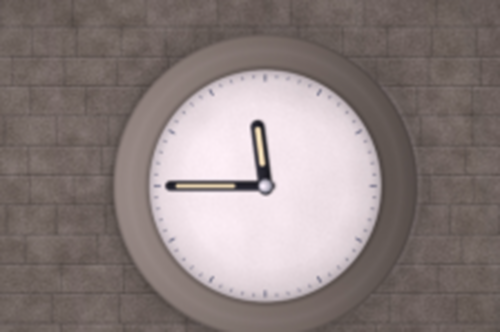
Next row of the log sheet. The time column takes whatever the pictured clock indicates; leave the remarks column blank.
11:45
